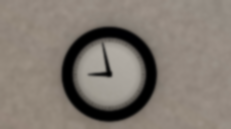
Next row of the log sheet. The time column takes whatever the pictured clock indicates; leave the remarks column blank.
8:58
